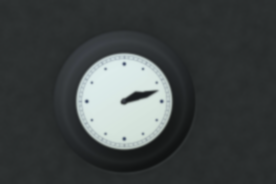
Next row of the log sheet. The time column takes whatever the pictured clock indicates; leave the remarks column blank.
2:12
